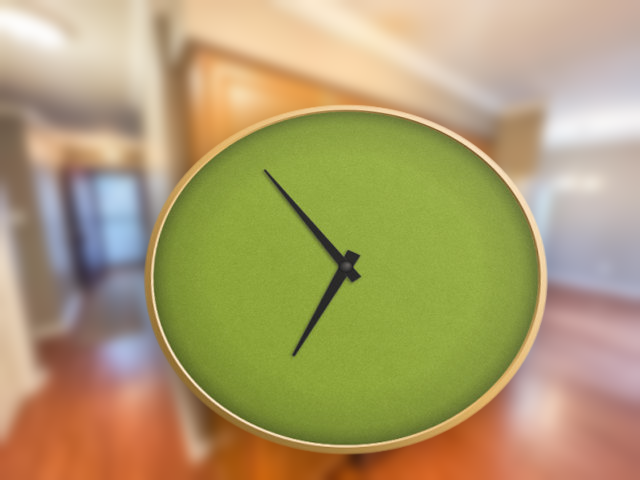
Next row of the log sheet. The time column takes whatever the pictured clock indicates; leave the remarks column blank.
6:54
